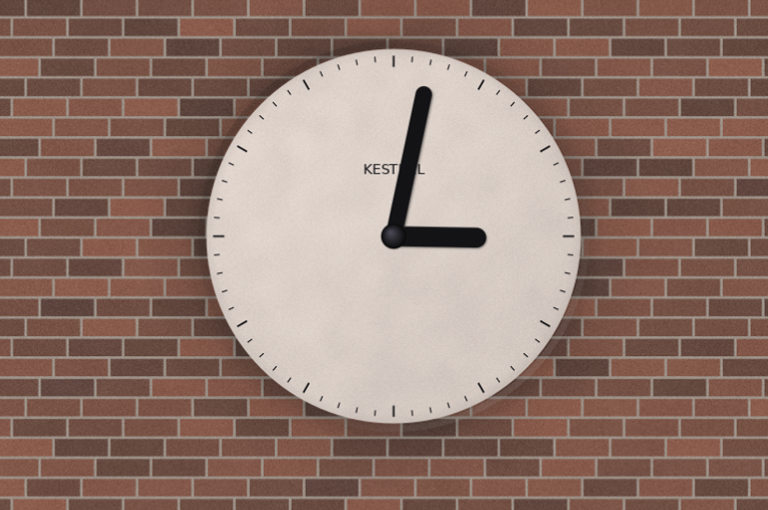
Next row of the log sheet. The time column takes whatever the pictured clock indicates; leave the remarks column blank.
3:02
